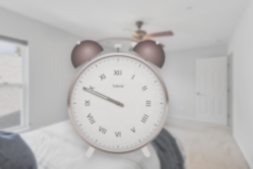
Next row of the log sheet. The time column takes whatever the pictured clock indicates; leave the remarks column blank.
9:49
